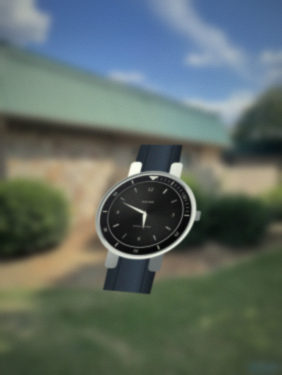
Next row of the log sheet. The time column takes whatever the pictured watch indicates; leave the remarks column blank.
5:49
